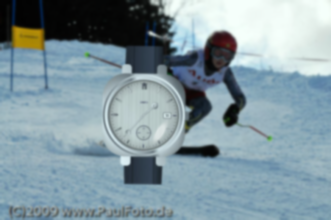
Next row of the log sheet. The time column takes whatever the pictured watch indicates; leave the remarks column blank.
1:37
